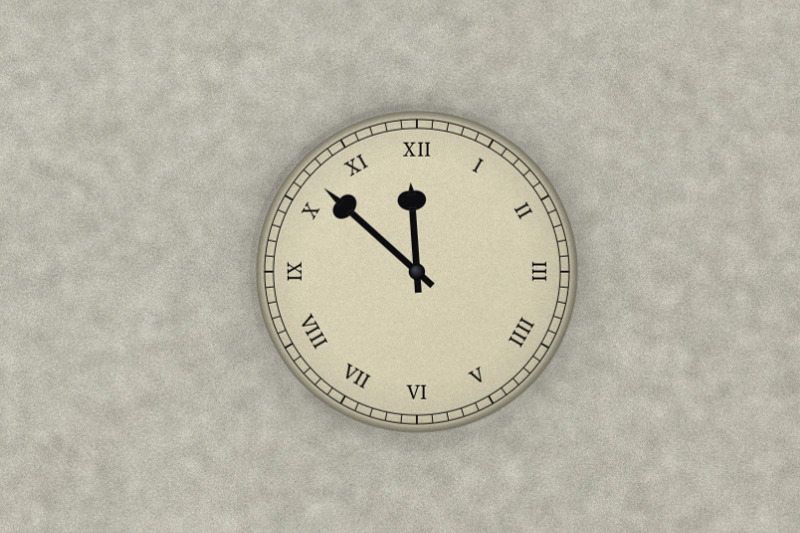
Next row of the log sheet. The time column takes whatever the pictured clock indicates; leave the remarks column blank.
11:52
